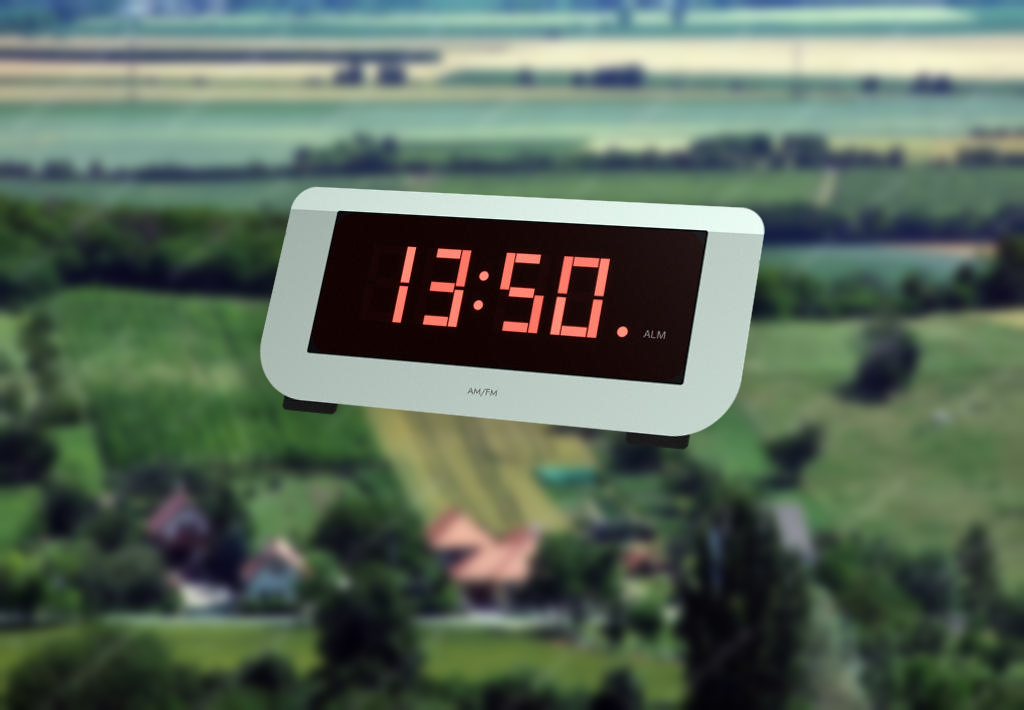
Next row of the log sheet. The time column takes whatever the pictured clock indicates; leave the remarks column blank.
13:50
